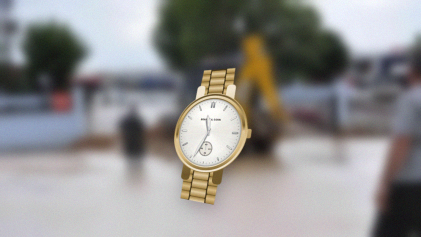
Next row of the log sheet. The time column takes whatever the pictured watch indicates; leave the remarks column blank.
11:34
